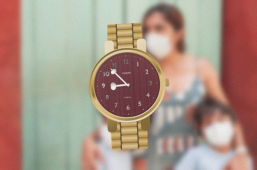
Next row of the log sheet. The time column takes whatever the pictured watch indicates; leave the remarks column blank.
8:53
